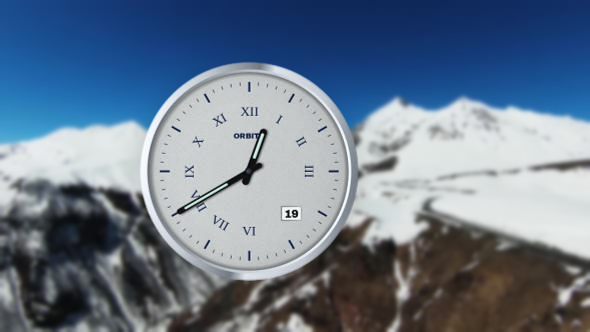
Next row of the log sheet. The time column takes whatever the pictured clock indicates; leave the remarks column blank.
12:40
